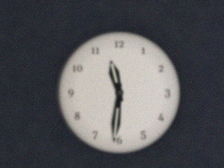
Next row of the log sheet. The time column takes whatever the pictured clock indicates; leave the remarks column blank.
11:31
